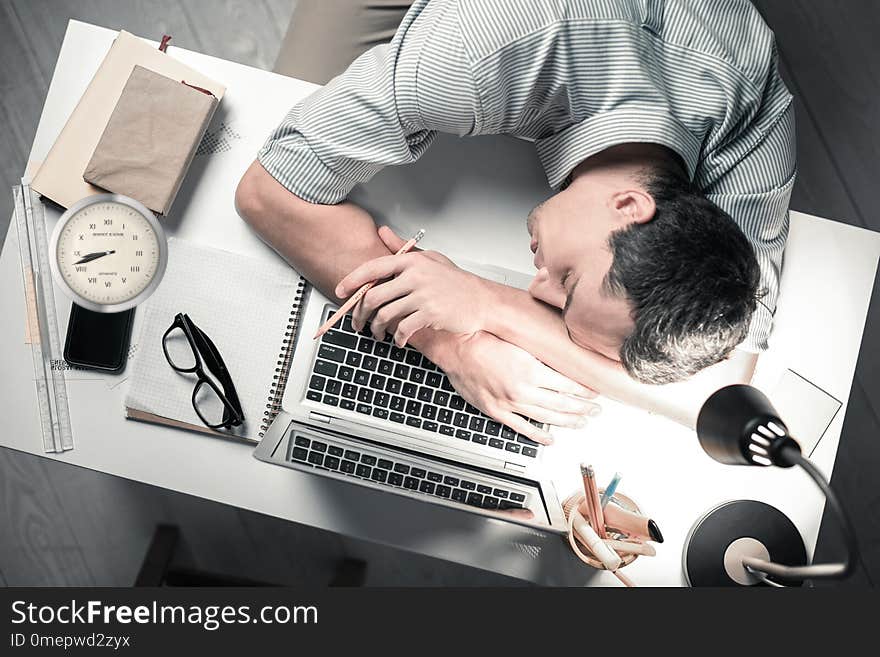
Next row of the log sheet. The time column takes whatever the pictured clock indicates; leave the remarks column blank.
8:42
